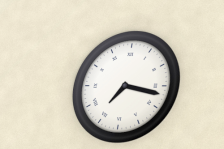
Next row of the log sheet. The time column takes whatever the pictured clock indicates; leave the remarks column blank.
7:17
